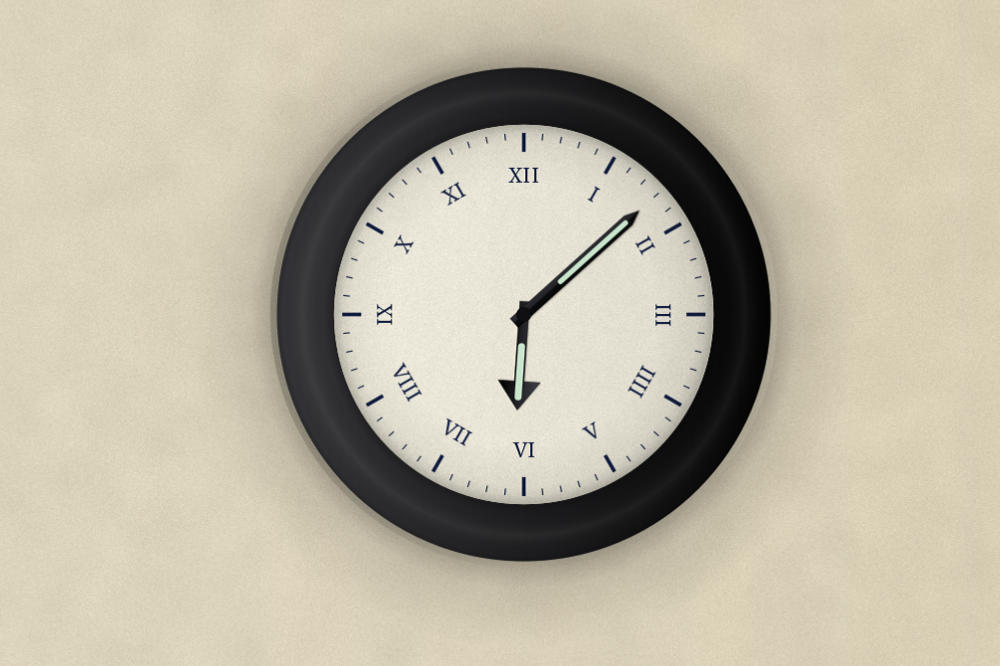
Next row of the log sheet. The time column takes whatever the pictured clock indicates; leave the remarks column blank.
6:08
